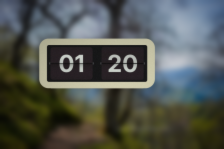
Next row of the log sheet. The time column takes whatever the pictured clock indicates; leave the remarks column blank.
1:20
